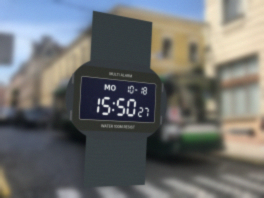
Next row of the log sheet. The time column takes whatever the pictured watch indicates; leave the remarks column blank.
15:50:27
